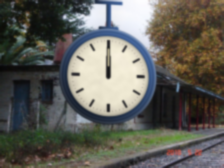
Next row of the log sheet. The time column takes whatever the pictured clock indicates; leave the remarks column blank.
12:00
